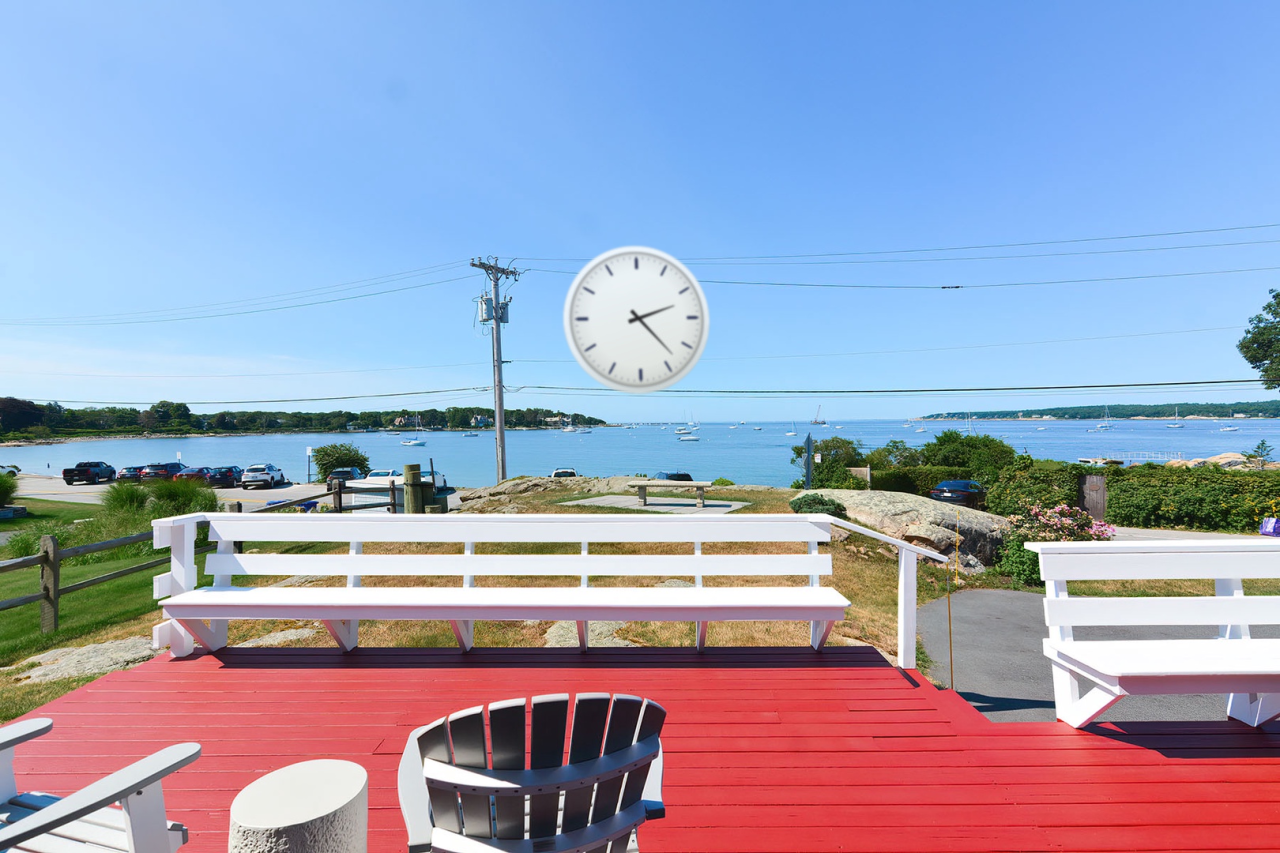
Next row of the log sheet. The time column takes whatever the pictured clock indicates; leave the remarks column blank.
2:23
